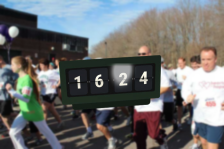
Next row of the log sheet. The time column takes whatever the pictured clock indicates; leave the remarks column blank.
16:24
